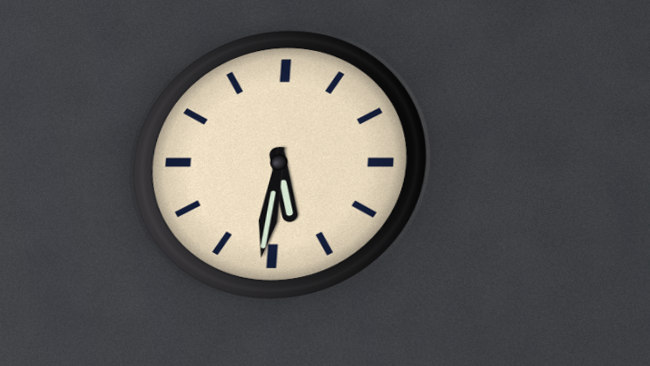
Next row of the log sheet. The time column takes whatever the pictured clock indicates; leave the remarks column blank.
5:31
